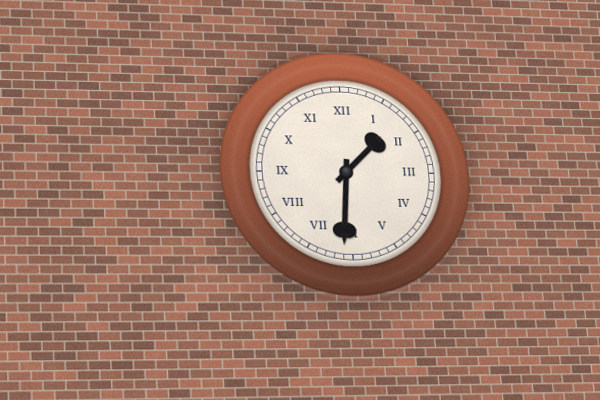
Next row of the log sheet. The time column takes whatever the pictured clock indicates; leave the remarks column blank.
1:31
